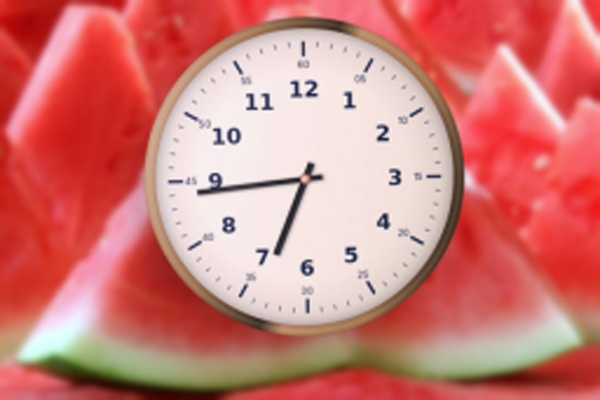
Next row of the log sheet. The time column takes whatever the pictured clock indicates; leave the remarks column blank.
6:44
